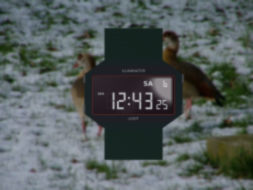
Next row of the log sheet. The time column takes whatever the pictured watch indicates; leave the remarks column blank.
12:43:25
